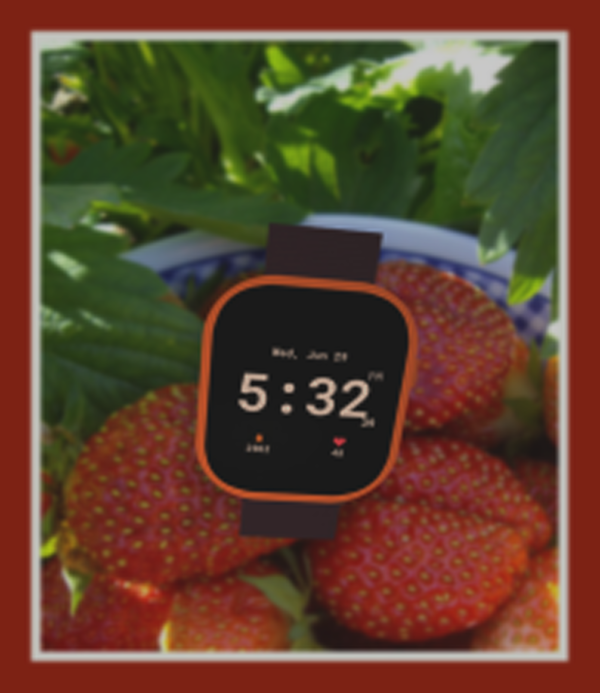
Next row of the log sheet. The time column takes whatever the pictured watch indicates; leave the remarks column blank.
5:32
